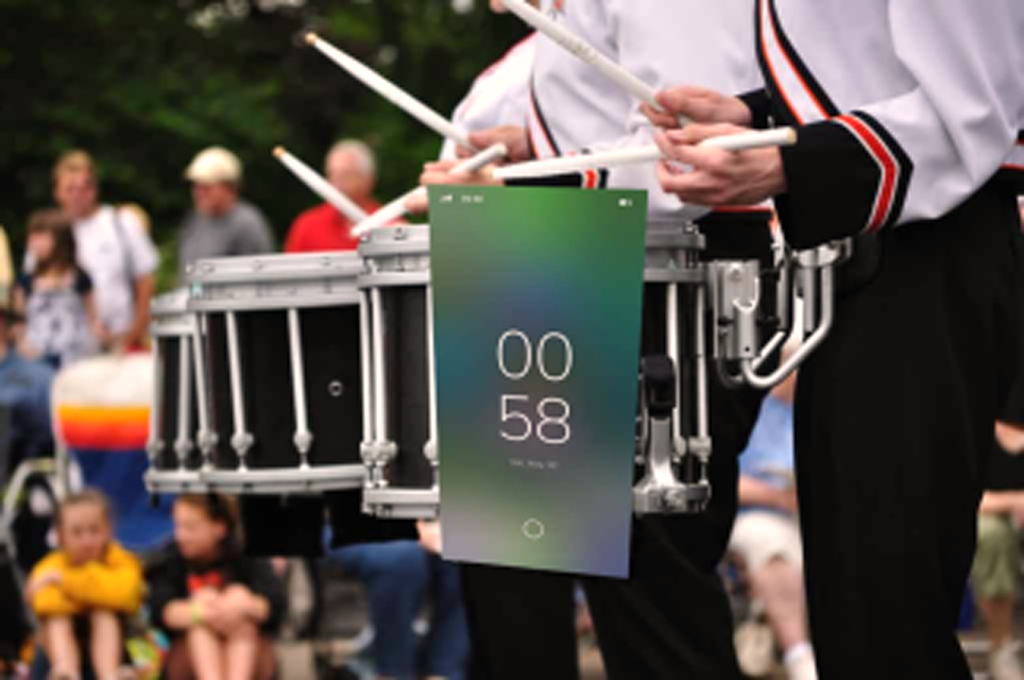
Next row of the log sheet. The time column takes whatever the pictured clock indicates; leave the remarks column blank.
0:58
